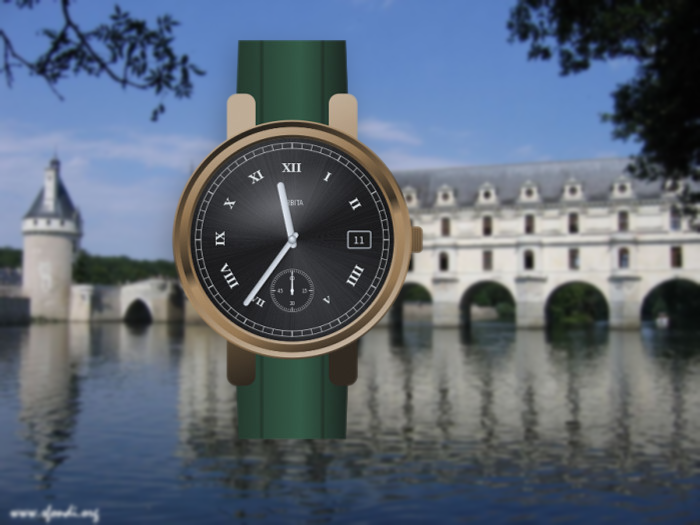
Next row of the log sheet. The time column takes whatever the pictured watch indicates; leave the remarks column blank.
11:36
